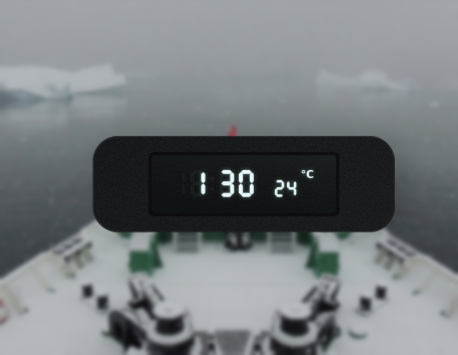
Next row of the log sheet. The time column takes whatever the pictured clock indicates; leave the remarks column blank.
1:30
